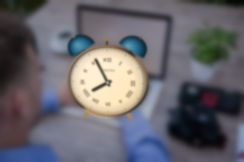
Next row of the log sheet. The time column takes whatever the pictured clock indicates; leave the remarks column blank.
7:56
